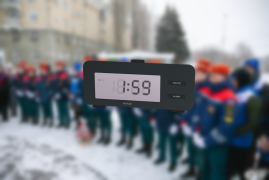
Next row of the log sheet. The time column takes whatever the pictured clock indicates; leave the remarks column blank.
1:59
